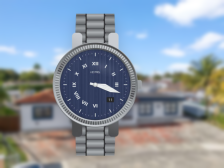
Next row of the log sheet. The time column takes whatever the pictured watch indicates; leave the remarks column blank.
3:18
